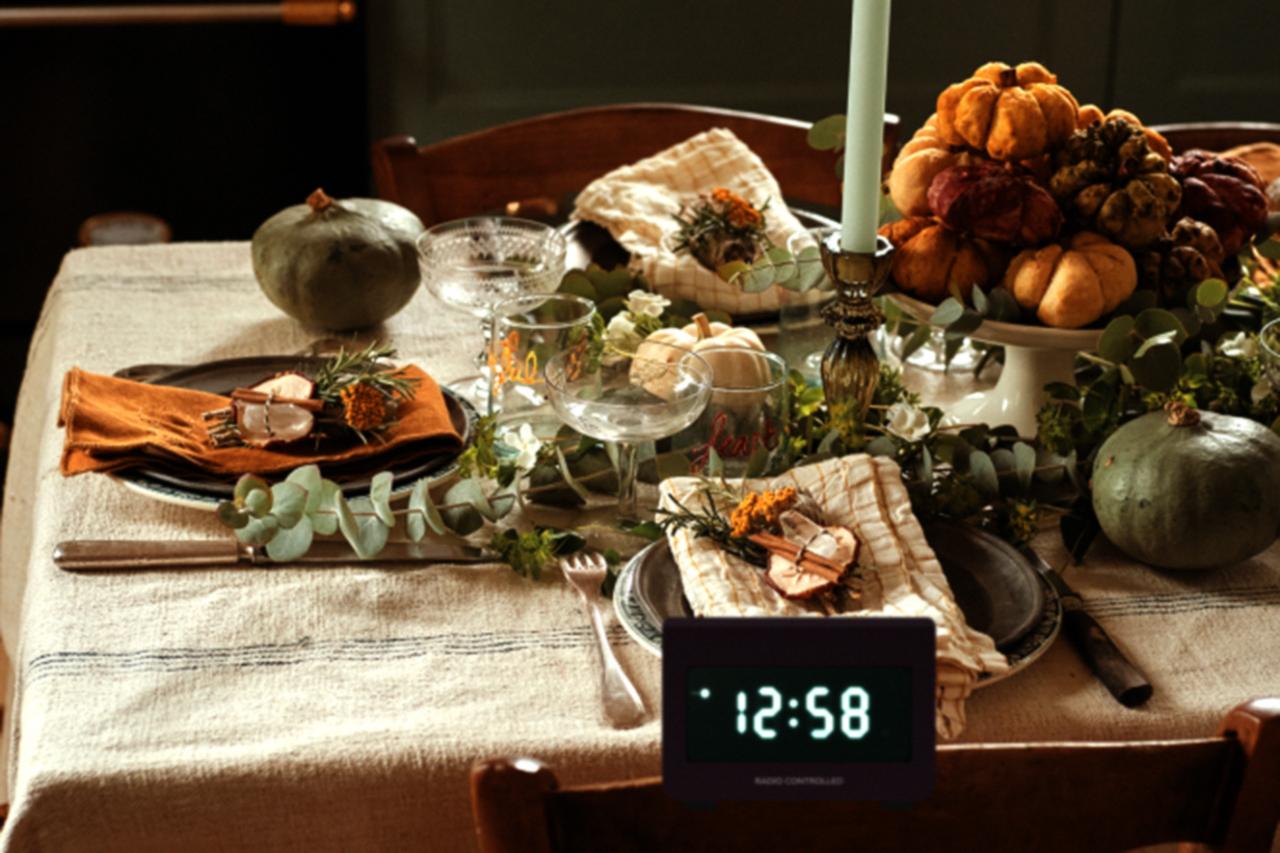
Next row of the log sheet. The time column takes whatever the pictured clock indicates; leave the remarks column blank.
12:58
